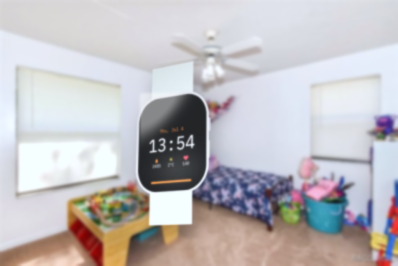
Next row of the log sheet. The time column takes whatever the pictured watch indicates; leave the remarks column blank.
13:54
